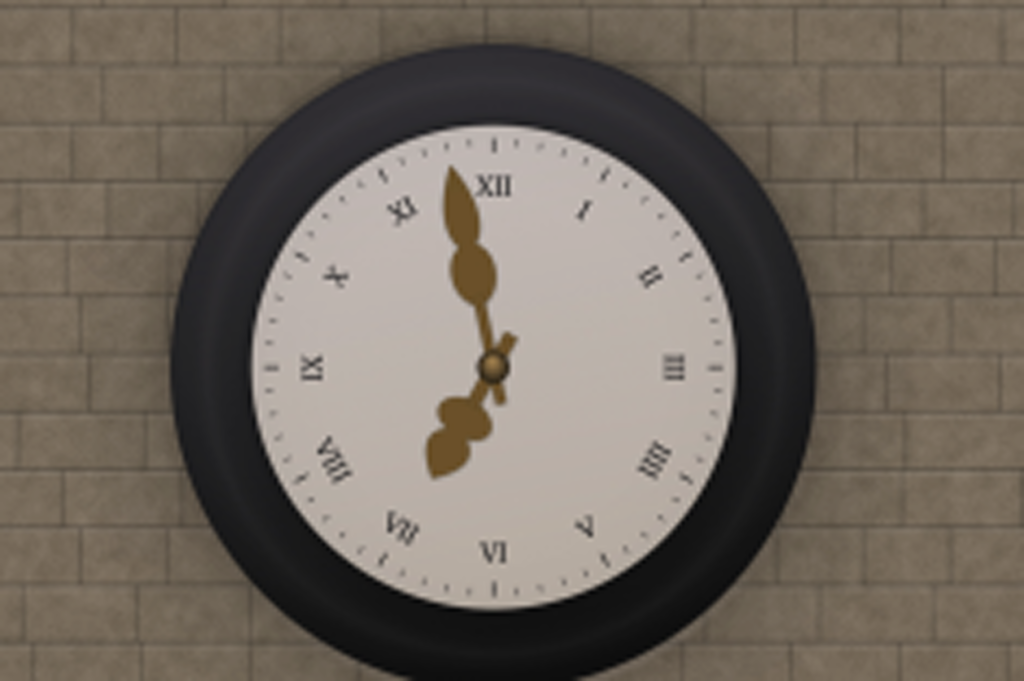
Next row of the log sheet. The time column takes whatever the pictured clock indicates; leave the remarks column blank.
6:58
